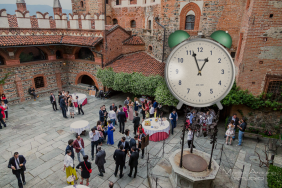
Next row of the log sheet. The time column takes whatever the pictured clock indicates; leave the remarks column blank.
12:57
